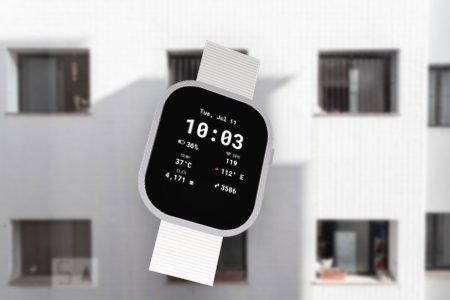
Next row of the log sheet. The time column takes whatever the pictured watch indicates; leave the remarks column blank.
10:03
